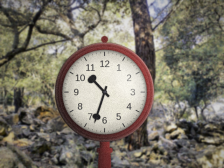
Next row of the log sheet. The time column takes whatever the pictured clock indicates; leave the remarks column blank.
10:33
